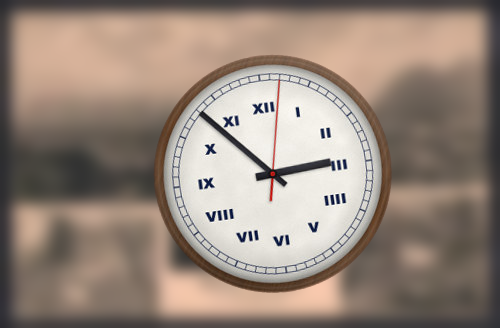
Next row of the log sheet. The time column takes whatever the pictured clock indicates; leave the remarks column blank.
2:53:02
